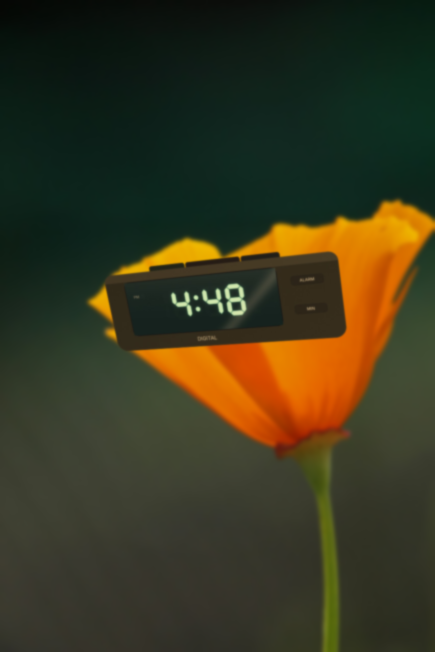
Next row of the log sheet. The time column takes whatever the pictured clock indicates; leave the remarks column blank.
4:48
